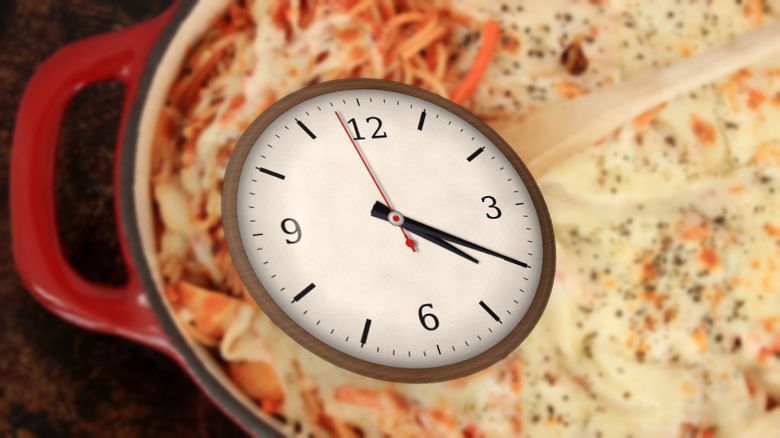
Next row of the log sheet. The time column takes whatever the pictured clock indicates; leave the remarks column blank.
4:19:58
